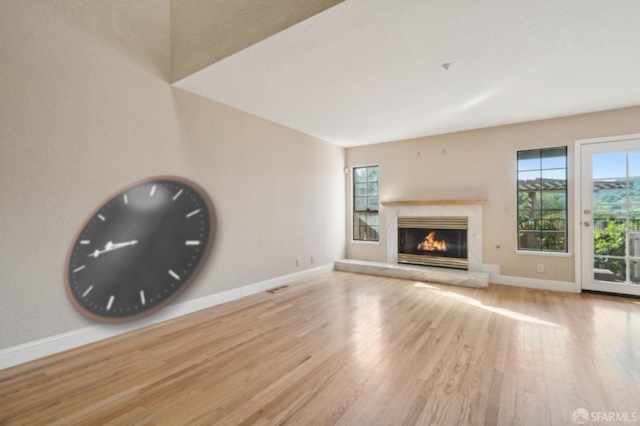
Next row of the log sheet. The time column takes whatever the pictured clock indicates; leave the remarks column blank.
8:42
